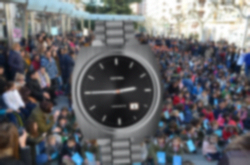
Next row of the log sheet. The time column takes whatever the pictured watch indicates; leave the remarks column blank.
2:45
